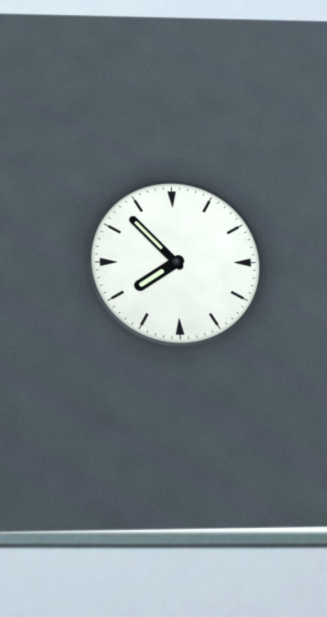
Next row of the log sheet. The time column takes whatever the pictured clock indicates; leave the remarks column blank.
7:53
